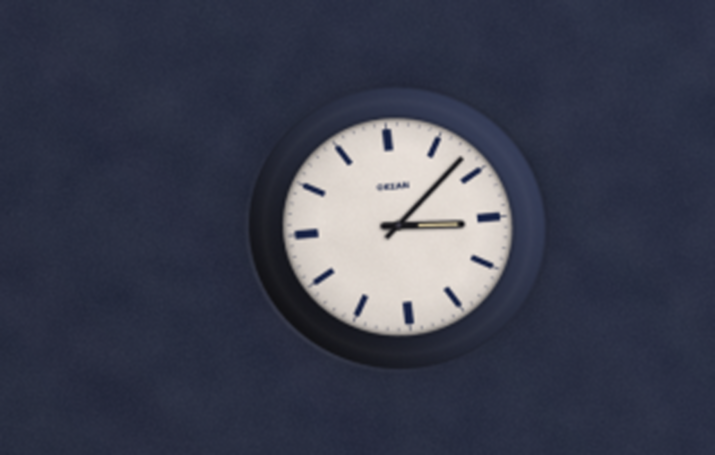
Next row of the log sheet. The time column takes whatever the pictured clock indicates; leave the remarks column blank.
3:08
